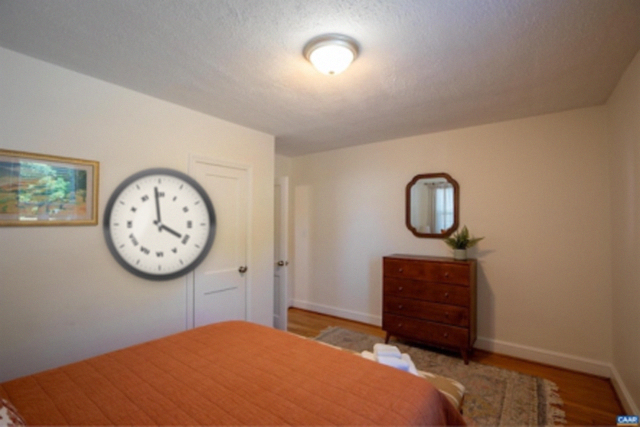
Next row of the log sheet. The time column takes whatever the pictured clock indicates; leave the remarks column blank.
3:59
